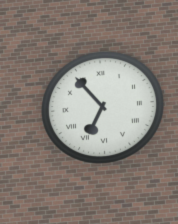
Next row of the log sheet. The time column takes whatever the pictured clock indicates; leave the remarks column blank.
6:54
